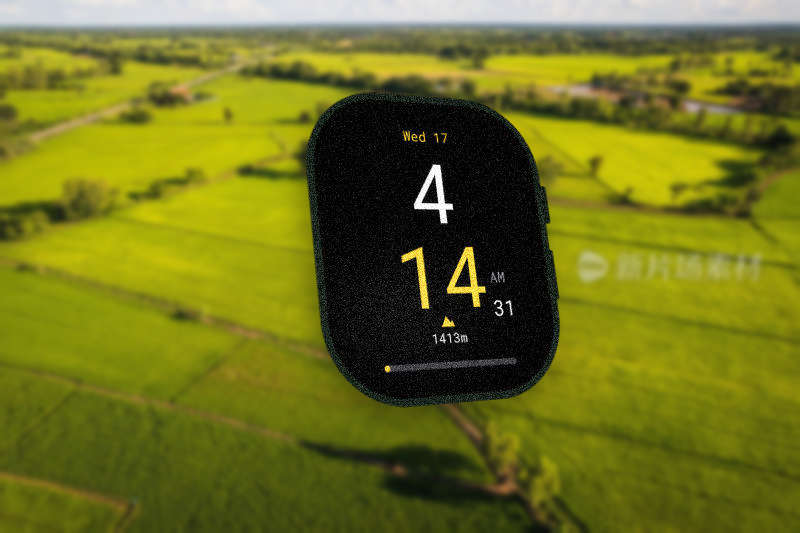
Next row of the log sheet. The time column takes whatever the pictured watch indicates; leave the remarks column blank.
4:14:31
